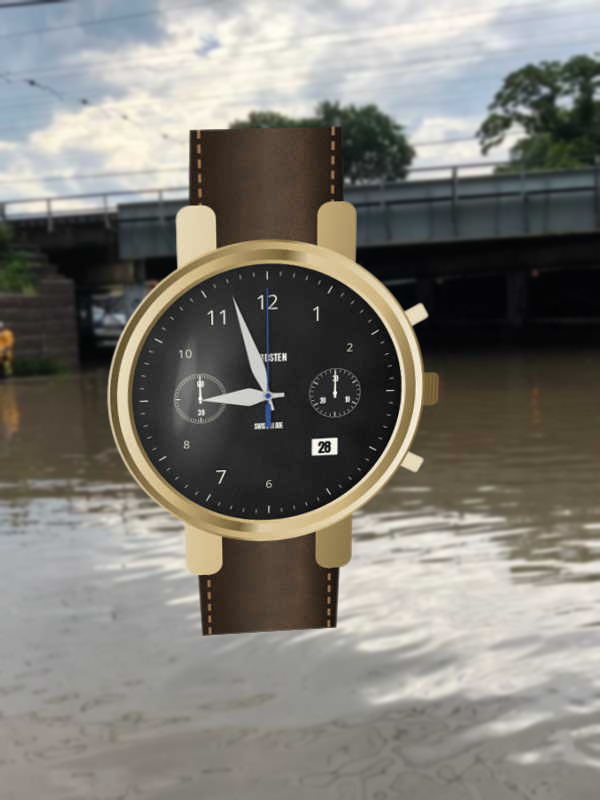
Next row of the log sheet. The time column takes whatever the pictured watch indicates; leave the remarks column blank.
8:57
